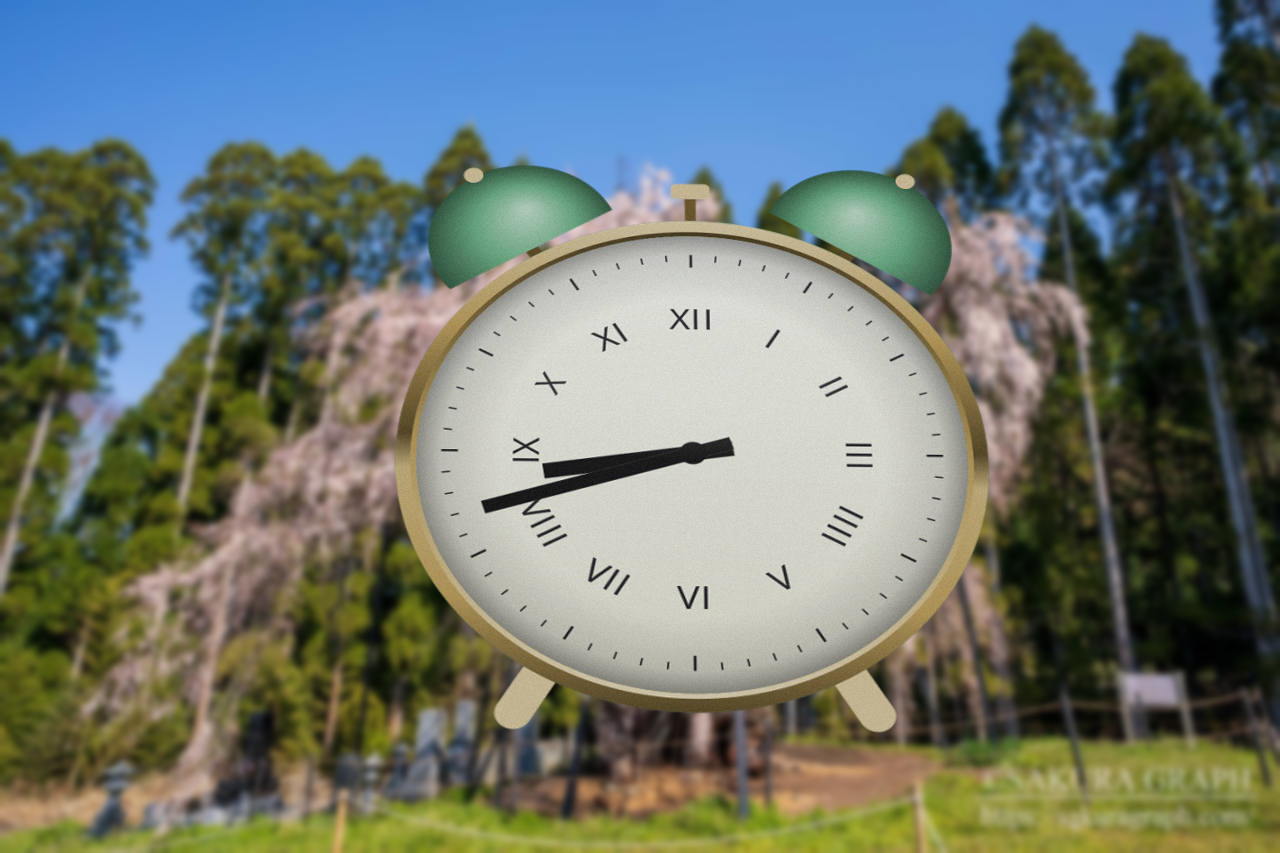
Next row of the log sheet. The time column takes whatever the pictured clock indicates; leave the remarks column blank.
8:42
